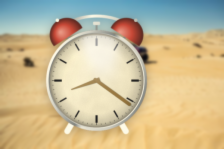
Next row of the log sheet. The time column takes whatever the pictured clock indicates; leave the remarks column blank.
8:21
